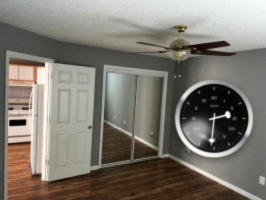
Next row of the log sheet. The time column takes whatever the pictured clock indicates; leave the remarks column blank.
2:31
